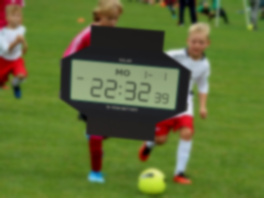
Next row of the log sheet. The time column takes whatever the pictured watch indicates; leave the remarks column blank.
22:32
